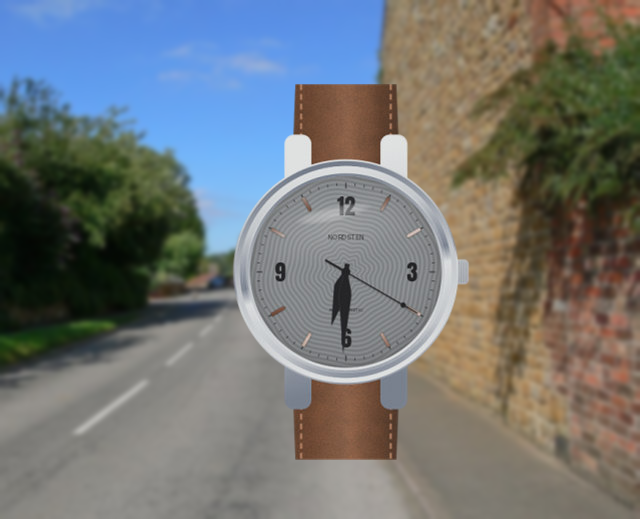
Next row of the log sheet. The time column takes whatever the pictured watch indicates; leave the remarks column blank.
6:30:20
